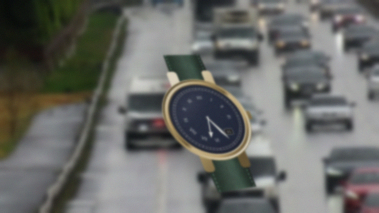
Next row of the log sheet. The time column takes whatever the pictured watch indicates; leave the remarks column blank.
6:25
